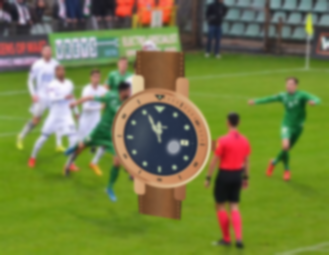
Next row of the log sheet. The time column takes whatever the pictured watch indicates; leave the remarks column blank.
11:56
